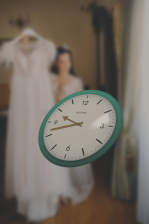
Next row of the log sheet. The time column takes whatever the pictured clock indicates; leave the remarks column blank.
9:42
